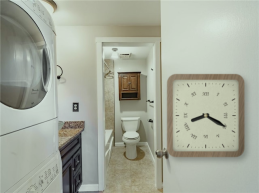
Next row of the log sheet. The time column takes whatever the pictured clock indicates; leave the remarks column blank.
8:20
